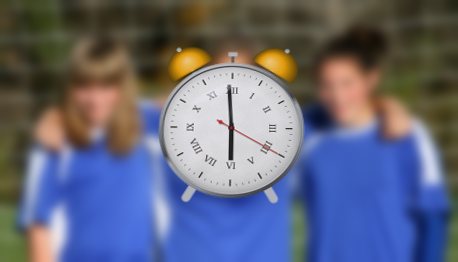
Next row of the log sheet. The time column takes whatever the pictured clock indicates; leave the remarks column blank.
5:59:20
